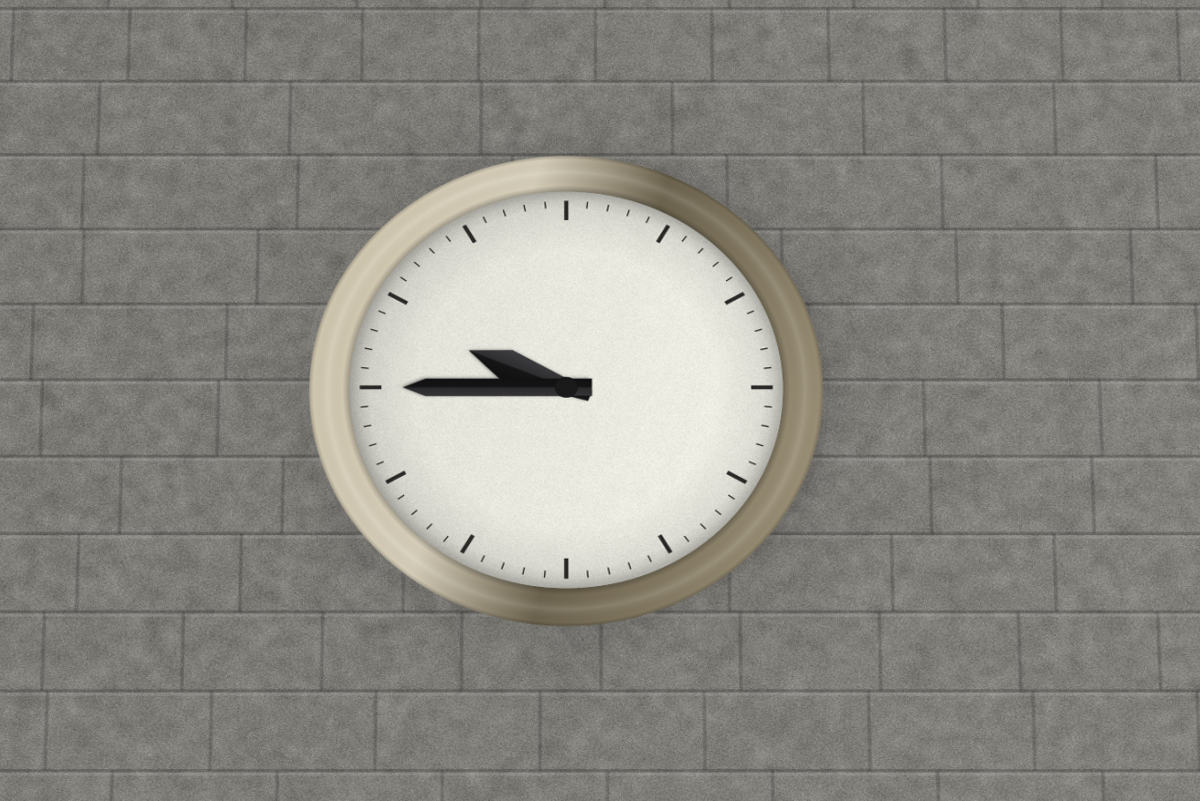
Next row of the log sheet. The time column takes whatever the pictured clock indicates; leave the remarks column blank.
9:45
